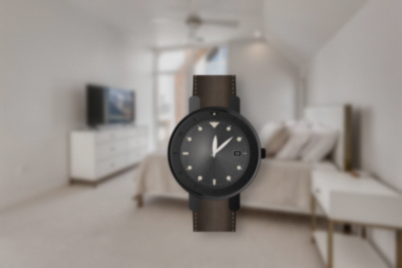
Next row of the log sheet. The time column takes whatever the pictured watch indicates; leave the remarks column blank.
12:08
